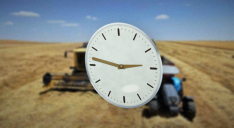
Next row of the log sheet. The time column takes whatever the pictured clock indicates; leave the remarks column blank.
2:47
